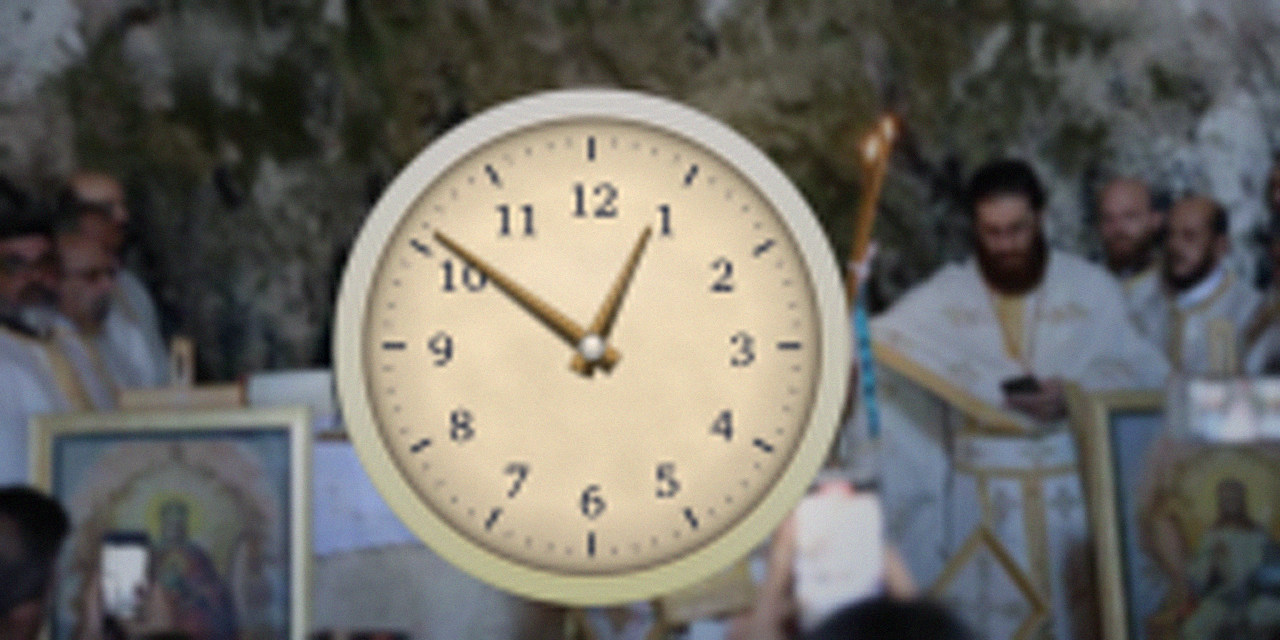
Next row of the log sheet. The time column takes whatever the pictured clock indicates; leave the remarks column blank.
12:51
